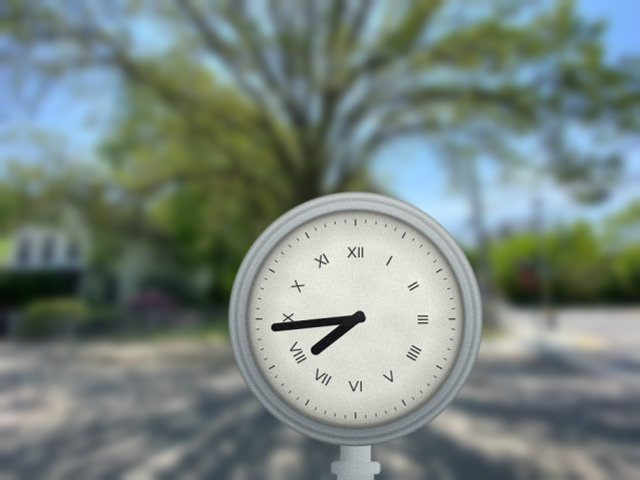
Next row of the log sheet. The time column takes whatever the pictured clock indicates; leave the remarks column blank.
7:44
